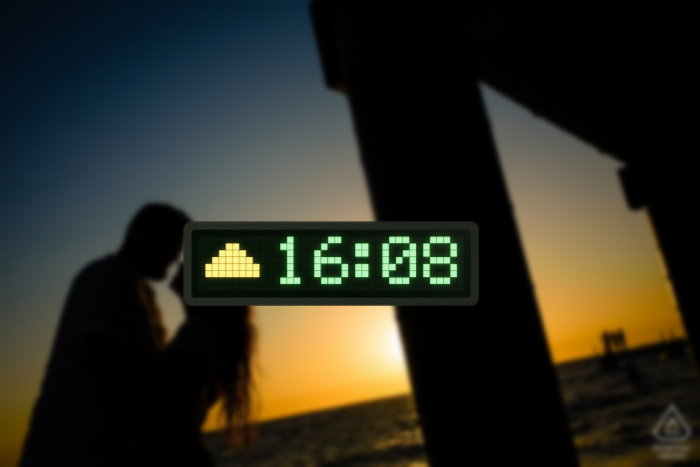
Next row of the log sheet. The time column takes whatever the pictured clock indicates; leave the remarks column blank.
16:08
